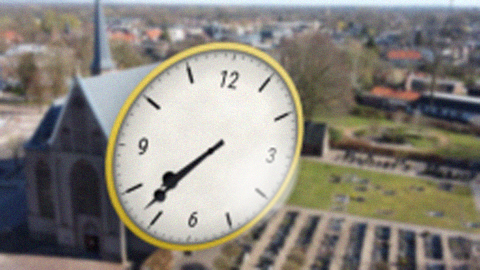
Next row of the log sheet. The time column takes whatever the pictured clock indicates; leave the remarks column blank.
7:37
